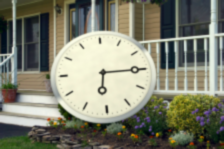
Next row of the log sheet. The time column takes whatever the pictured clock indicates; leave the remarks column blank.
6:15
